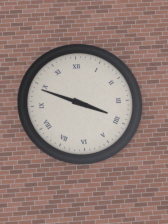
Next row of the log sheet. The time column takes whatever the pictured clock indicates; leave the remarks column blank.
3:49
